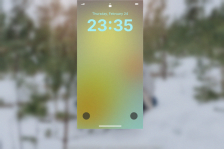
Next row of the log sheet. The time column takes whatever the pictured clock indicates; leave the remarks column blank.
23:35
